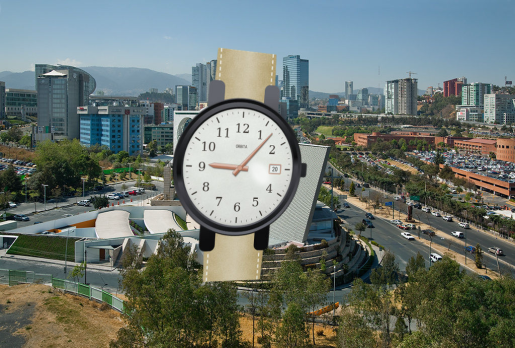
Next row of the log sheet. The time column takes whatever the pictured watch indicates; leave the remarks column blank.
9:07
